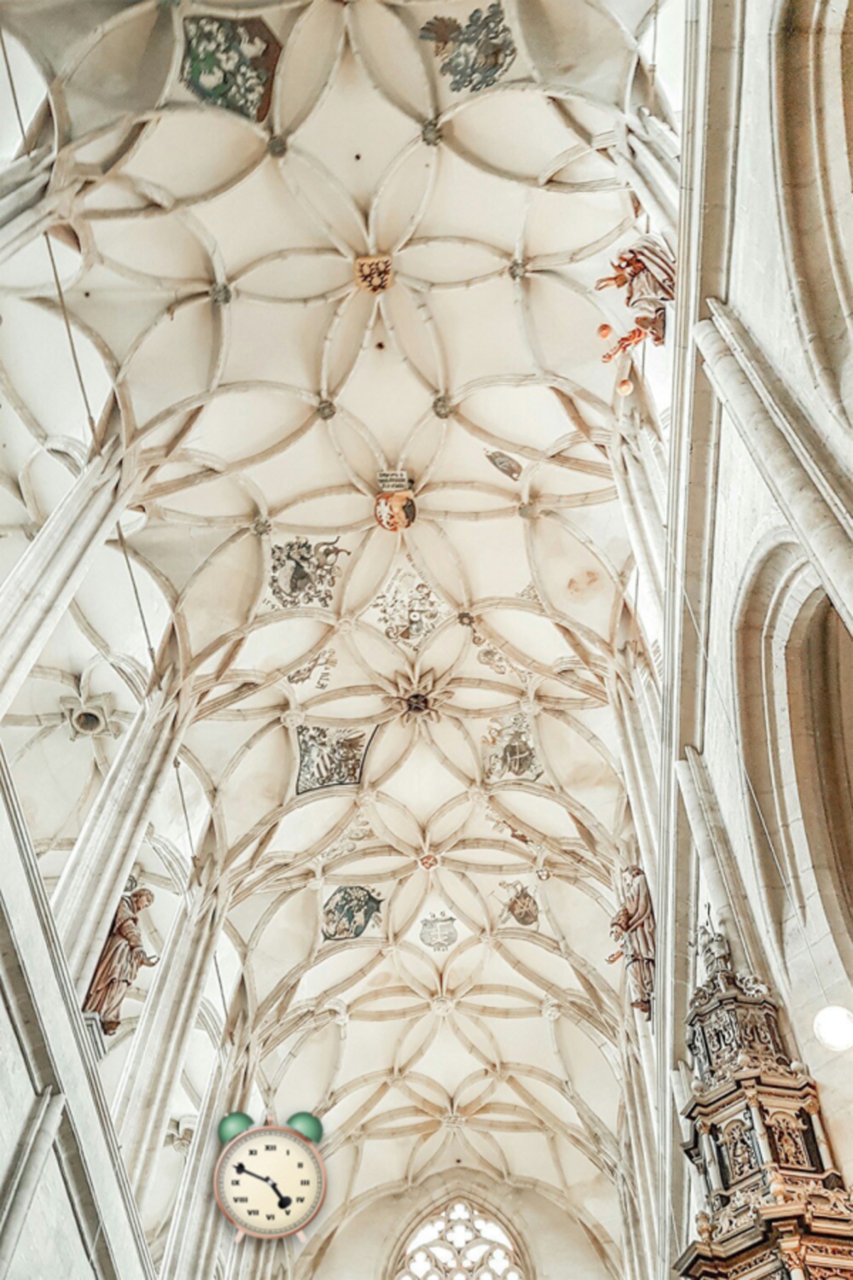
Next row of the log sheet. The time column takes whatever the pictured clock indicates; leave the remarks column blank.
4:49
